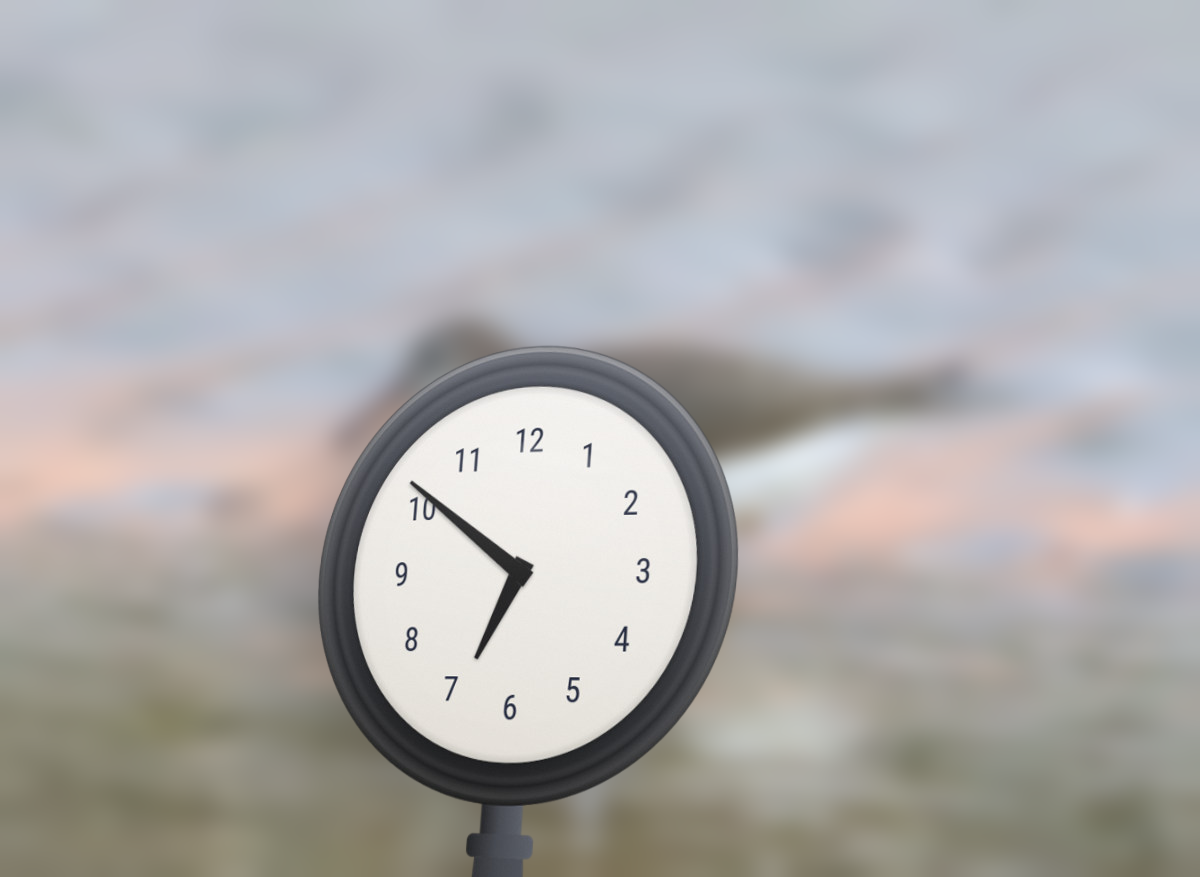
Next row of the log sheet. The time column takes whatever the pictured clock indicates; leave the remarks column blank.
6:51
